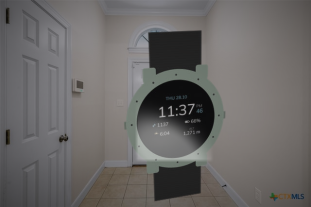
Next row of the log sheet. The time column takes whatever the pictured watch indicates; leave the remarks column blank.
11:37
